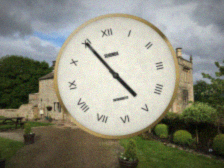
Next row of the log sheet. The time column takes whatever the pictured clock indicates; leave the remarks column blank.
4:55
